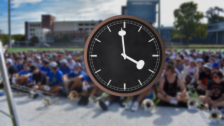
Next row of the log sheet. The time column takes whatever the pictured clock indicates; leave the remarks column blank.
3:59
